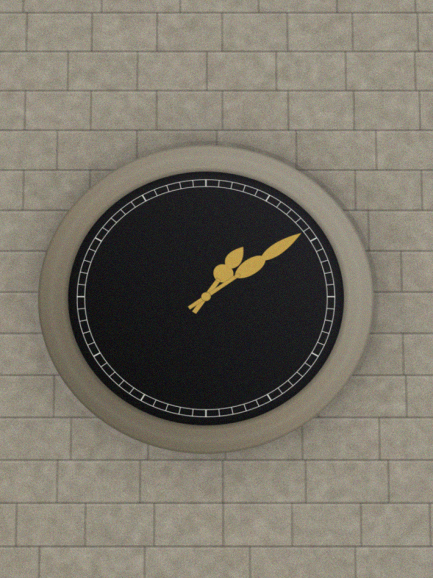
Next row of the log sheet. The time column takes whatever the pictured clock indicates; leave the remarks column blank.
1:09
